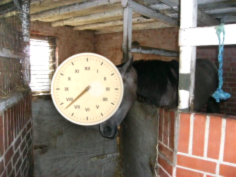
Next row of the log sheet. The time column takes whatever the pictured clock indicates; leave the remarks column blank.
7:38
